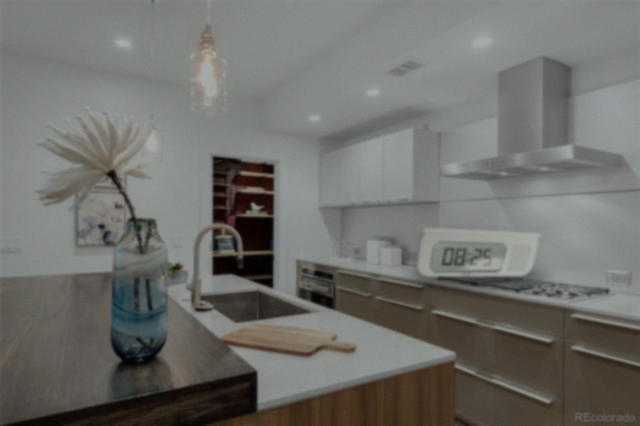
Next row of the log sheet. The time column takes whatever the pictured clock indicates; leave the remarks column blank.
8:25
